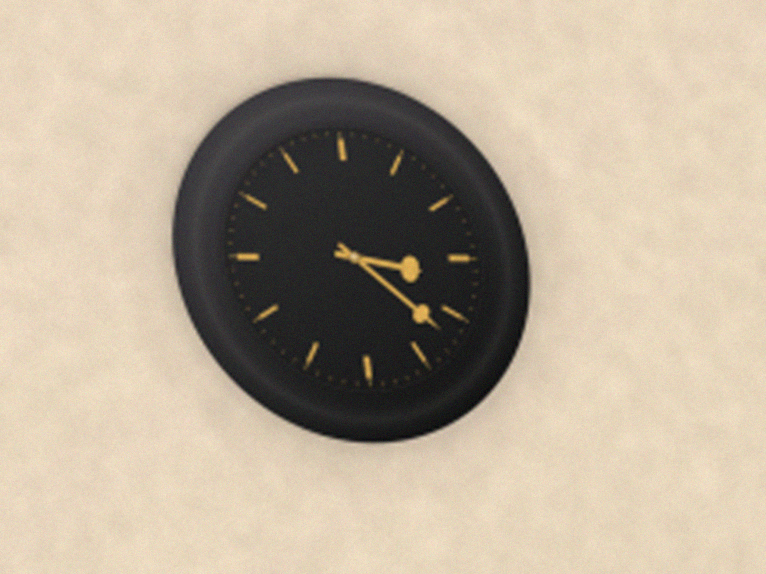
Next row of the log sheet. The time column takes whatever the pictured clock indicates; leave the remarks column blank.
3:22
